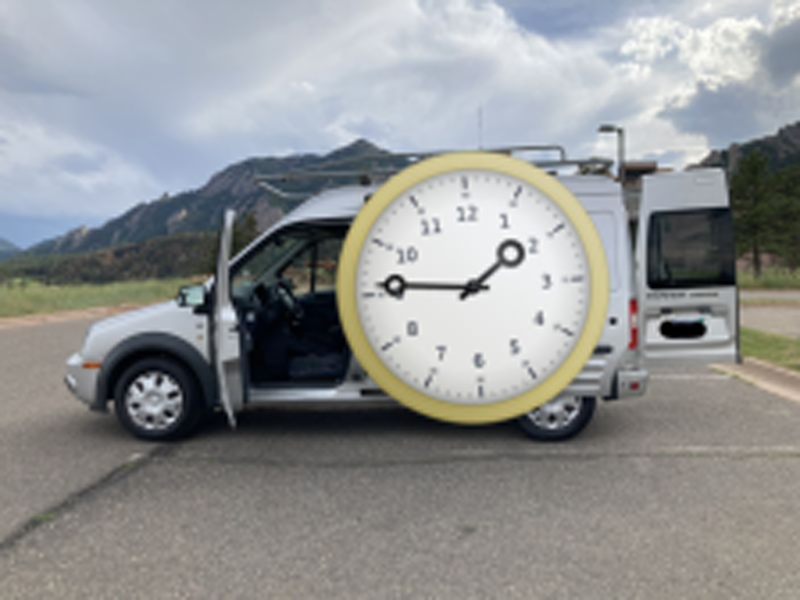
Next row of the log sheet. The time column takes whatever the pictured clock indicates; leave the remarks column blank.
1:46
